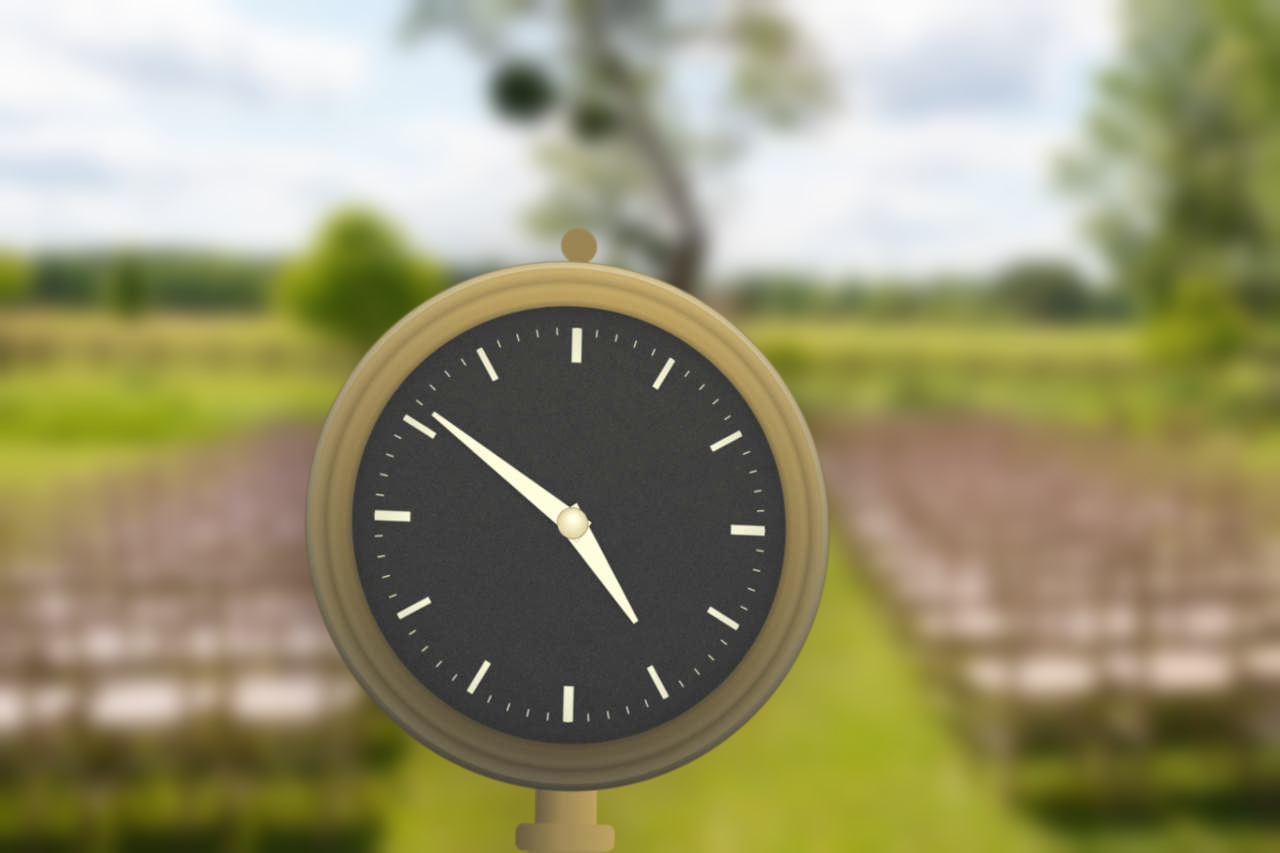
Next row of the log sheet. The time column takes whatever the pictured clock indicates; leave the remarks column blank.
4:51
